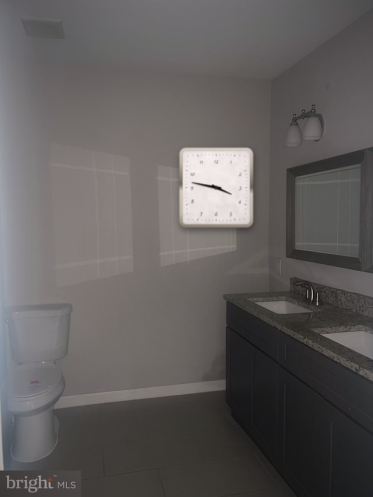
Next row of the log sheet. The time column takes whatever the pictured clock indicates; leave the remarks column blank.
3:47
